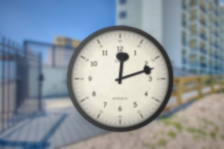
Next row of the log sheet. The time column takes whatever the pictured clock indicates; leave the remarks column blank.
12:12
